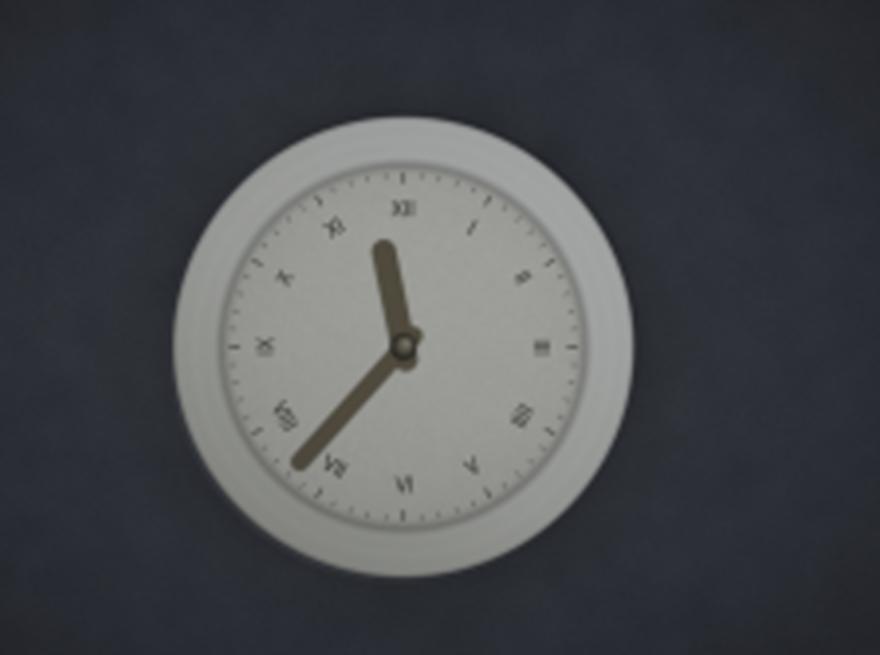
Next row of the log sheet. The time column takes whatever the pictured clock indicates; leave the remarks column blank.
11:37
